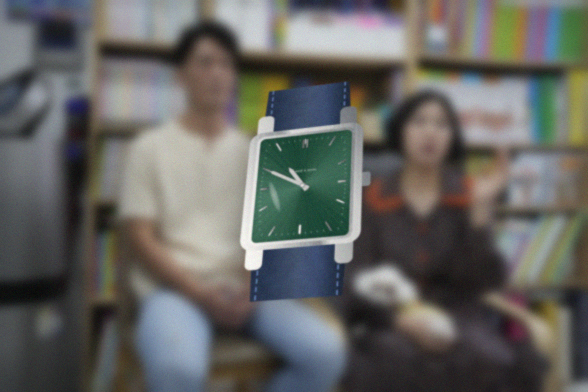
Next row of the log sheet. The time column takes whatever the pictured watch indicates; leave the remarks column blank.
10:50
